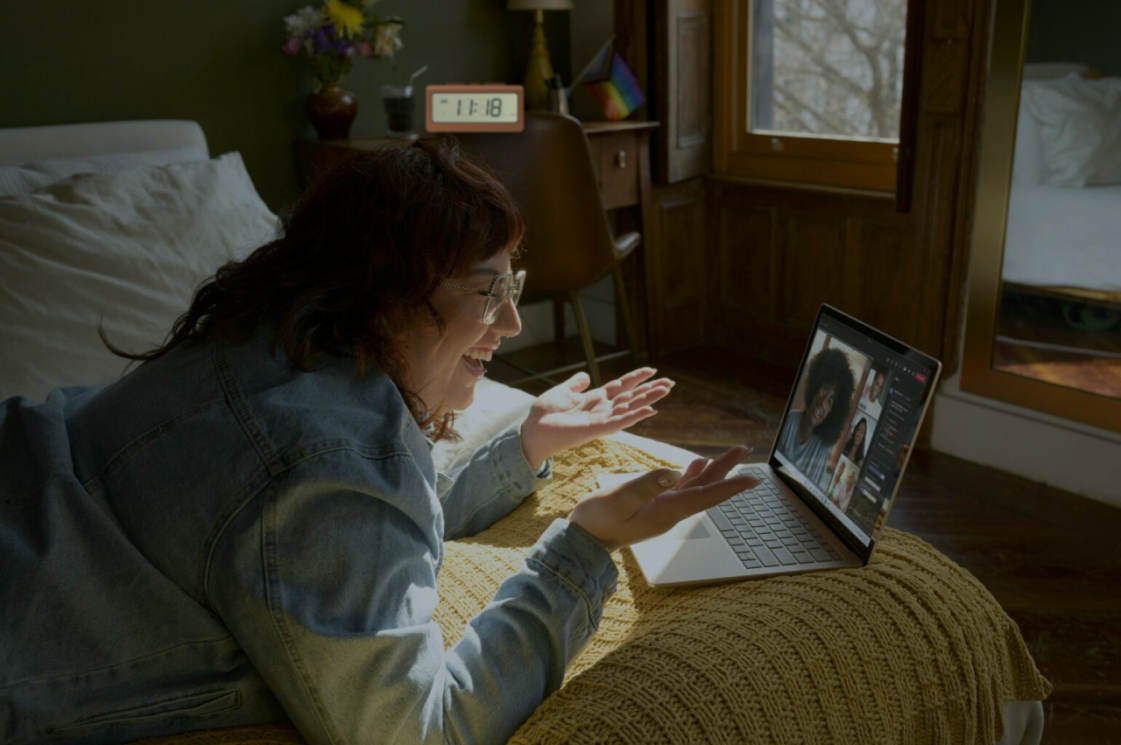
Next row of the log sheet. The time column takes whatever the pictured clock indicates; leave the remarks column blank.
11:18
